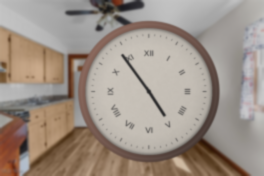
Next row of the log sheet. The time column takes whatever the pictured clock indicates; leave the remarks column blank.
4:54
